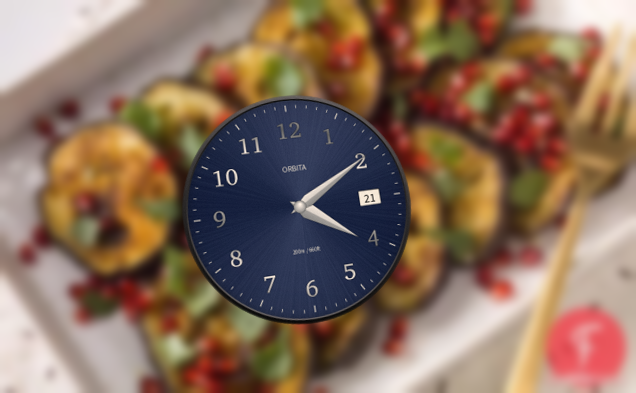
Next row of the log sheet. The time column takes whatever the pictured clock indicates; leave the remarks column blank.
4:10
